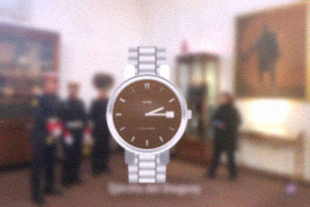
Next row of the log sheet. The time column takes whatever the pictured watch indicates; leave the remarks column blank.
2:15
